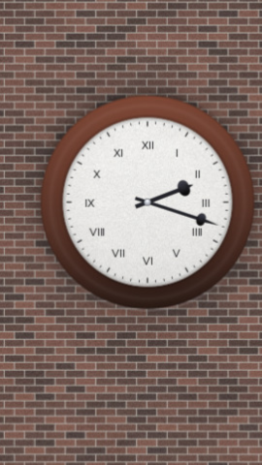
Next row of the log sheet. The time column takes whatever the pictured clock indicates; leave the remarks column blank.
2:18
